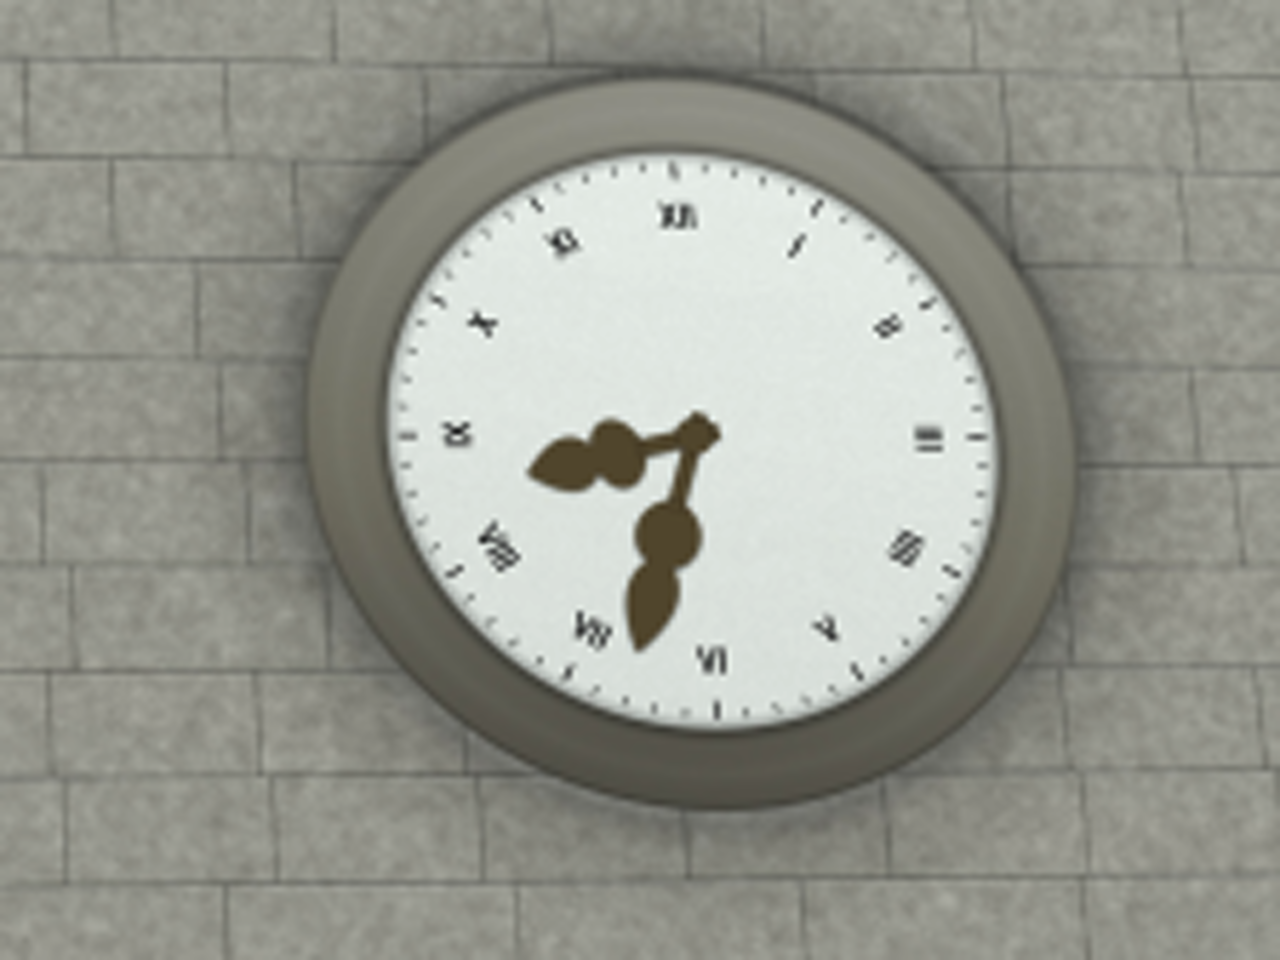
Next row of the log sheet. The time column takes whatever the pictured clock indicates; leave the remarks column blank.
8:33
